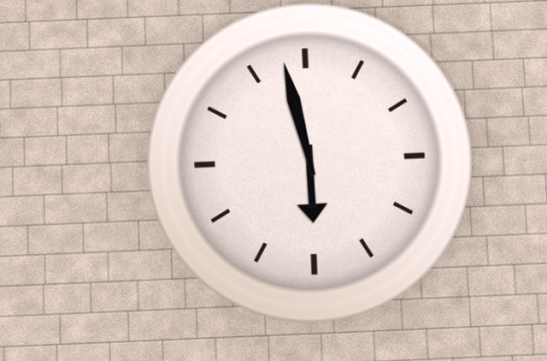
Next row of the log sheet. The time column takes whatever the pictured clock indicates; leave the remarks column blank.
5:58
